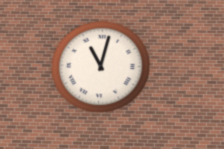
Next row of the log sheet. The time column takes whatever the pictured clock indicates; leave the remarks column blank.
11:02
